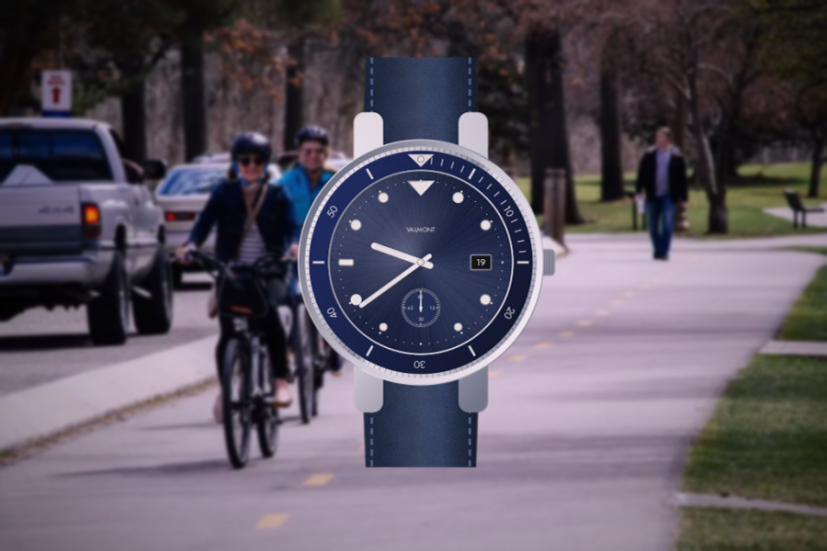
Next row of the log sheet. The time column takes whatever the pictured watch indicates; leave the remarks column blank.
9:39
